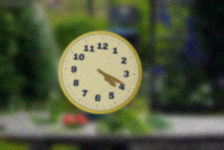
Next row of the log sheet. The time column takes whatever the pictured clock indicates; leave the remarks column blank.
4:19
